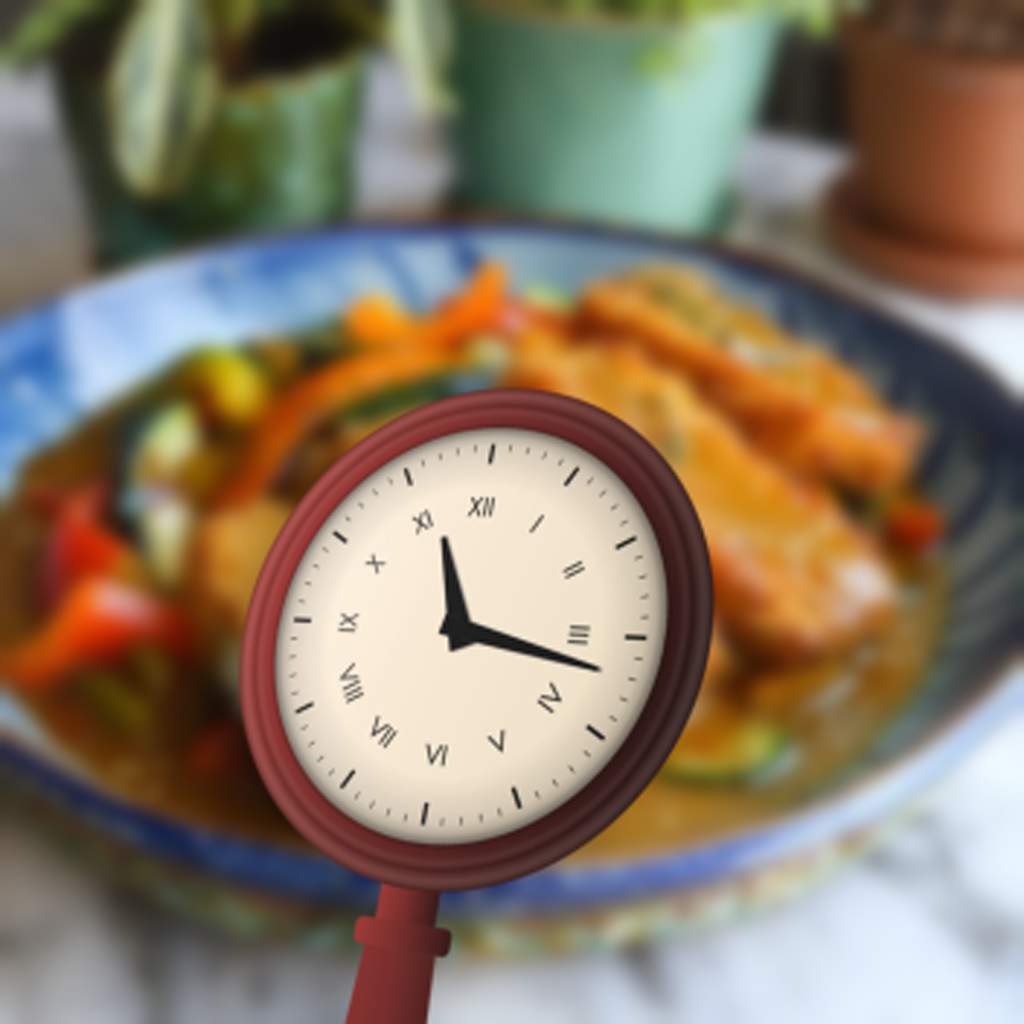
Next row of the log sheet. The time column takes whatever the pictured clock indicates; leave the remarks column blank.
11:17
